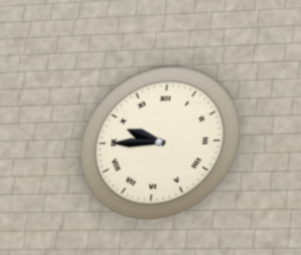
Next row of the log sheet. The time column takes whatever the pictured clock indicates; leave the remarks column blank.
9:45
